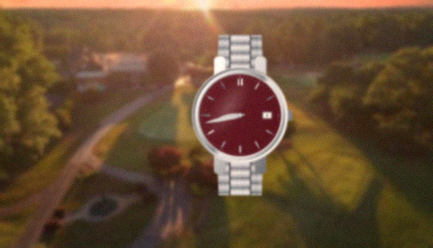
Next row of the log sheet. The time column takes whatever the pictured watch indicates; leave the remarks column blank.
8:43
